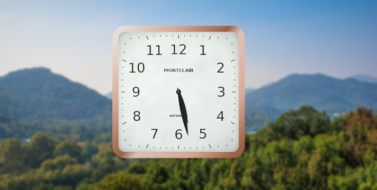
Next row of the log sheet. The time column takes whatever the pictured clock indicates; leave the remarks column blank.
5:28
